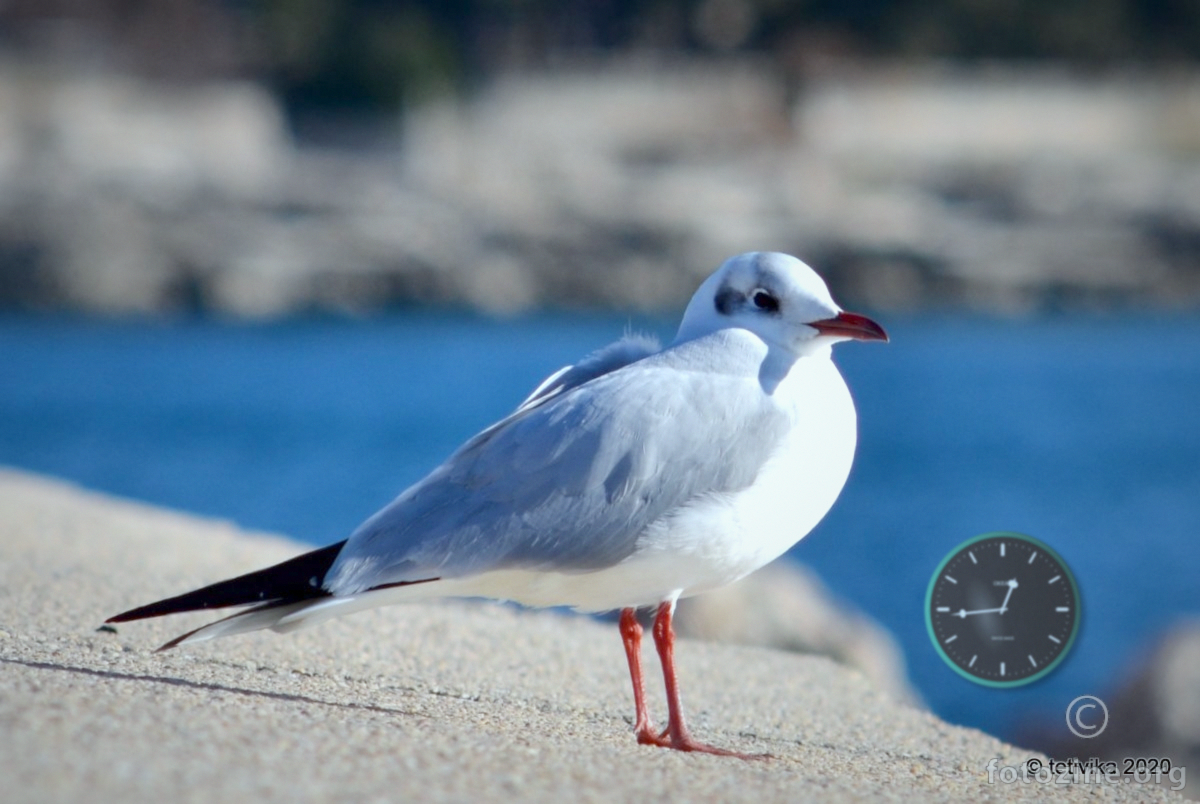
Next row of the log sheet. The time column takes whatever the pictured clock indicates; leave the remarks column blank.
12:44
